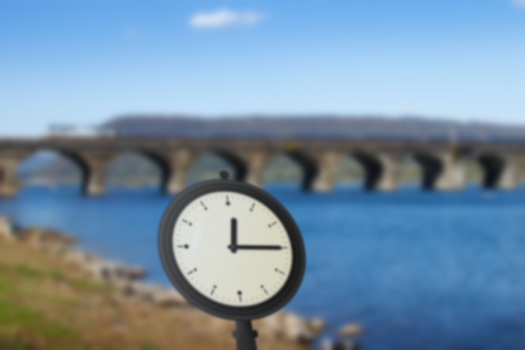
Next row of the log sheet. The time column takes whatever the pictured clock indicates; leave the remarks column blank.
12:15
